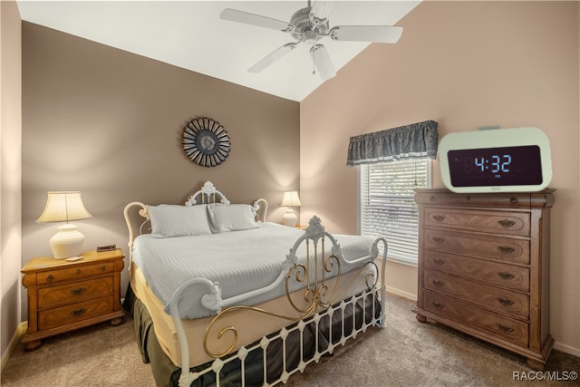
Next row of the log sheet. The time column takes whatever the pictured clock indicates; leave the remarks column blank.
4:32
